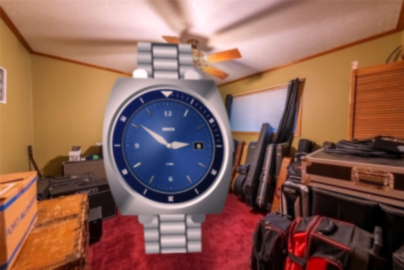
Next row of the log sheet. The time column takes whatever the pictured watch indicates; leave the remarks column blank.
2:51
